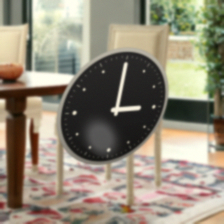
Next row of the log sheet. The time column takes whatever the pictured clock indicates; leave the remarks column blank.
3:00
